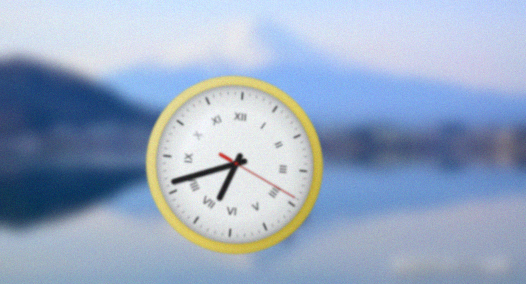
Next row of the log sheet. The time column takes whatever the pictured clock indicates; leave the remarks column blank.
6:41:19
